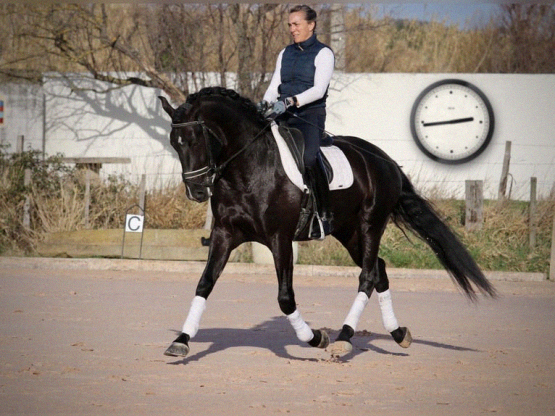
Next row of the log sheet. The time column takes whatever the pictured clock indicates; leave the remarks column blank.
2:44
